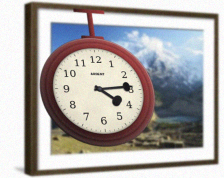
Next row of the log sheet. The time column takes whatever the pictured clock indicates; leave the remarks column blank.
4:14
